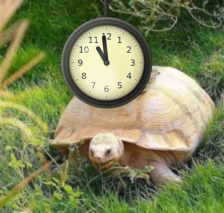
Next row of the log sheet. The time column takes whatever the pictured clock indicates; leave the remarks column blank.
10:59
